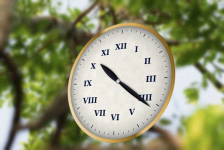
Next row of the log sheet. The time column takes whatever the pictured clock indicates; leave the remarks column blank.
10:21
